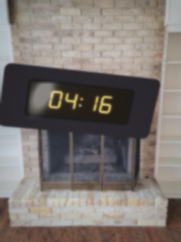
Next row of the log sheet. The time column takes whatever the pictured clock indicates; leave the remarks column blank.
4:16
